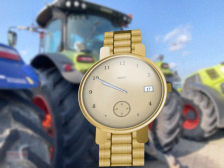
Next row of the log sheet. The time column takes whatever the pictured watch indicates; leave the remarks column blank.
9:50
